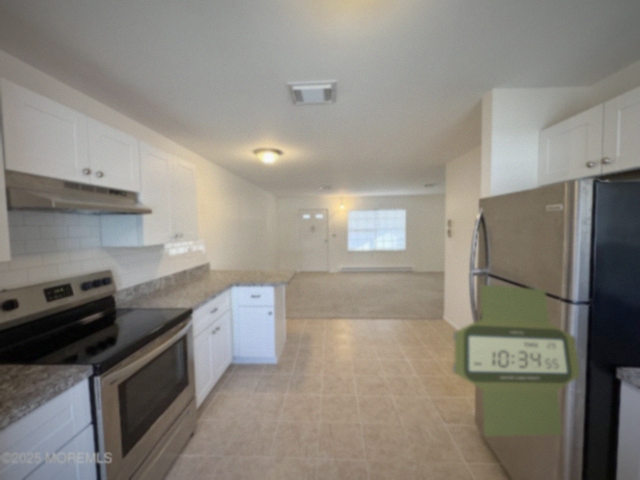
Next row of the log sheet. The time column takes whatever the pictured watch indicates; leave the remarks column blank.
10:34
